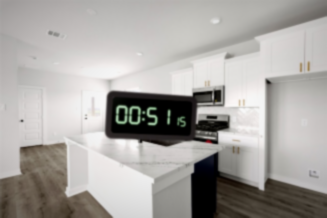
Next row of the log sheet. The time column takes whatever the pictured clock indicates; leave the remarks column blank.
0:51
